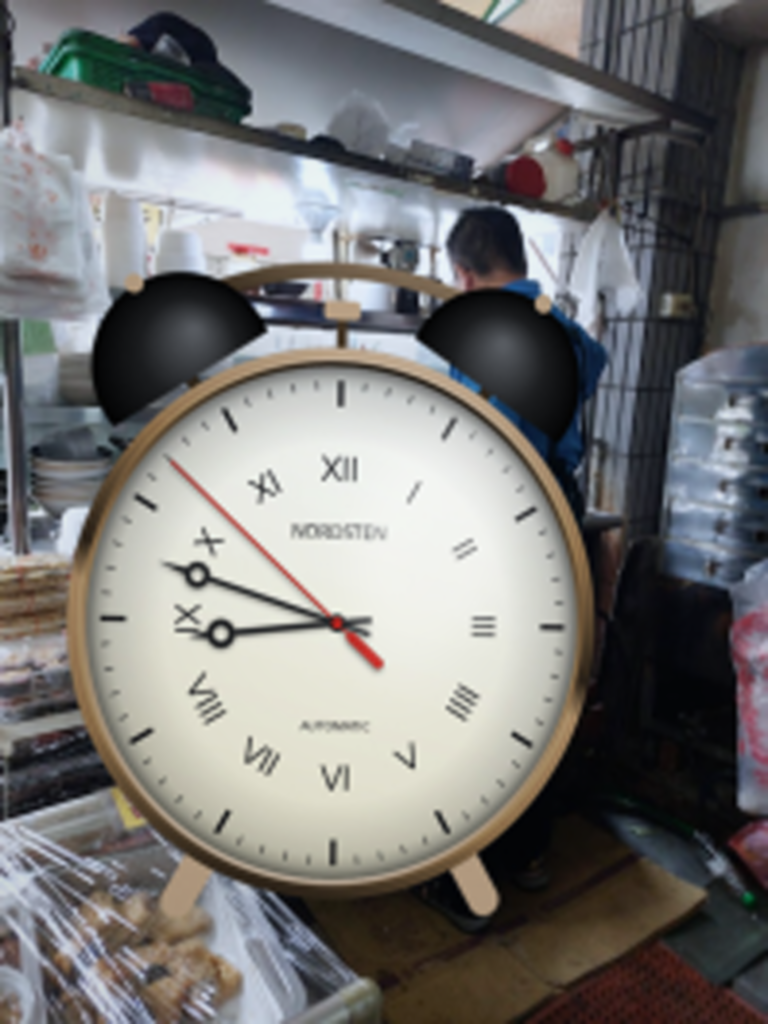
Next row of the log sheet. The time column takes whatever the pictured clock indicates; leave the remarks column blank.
8:47:52
